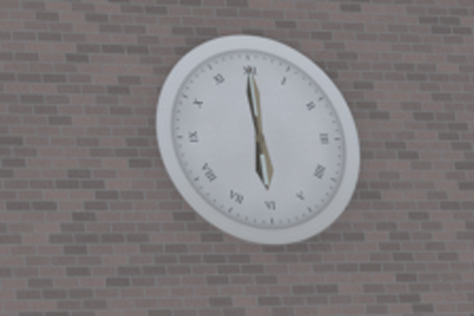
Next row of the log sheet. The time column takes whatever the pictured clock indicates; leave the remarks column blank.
6:00
